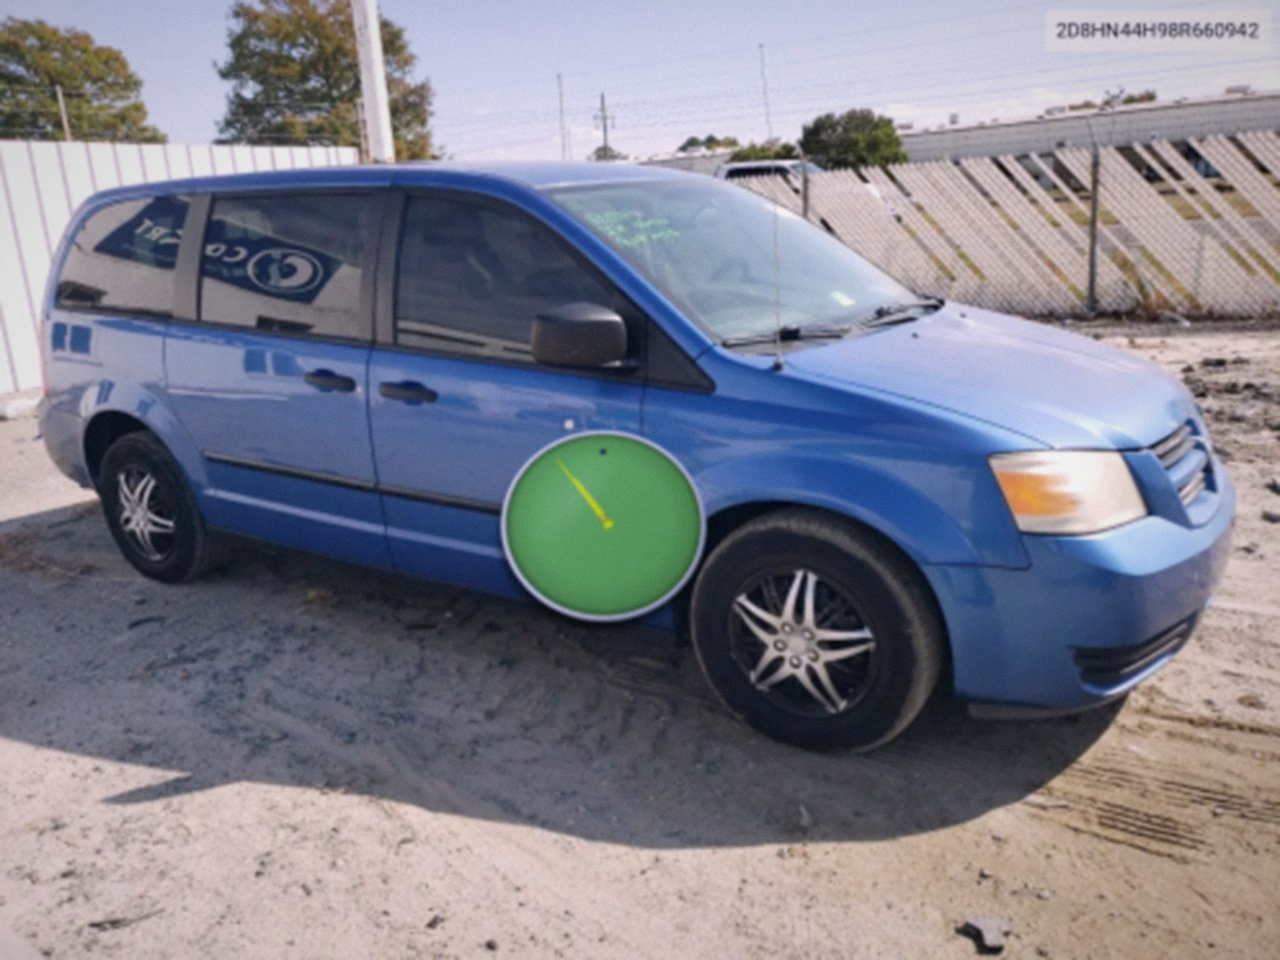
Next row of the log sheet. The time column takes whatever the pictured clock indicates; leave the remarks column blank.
10:54
